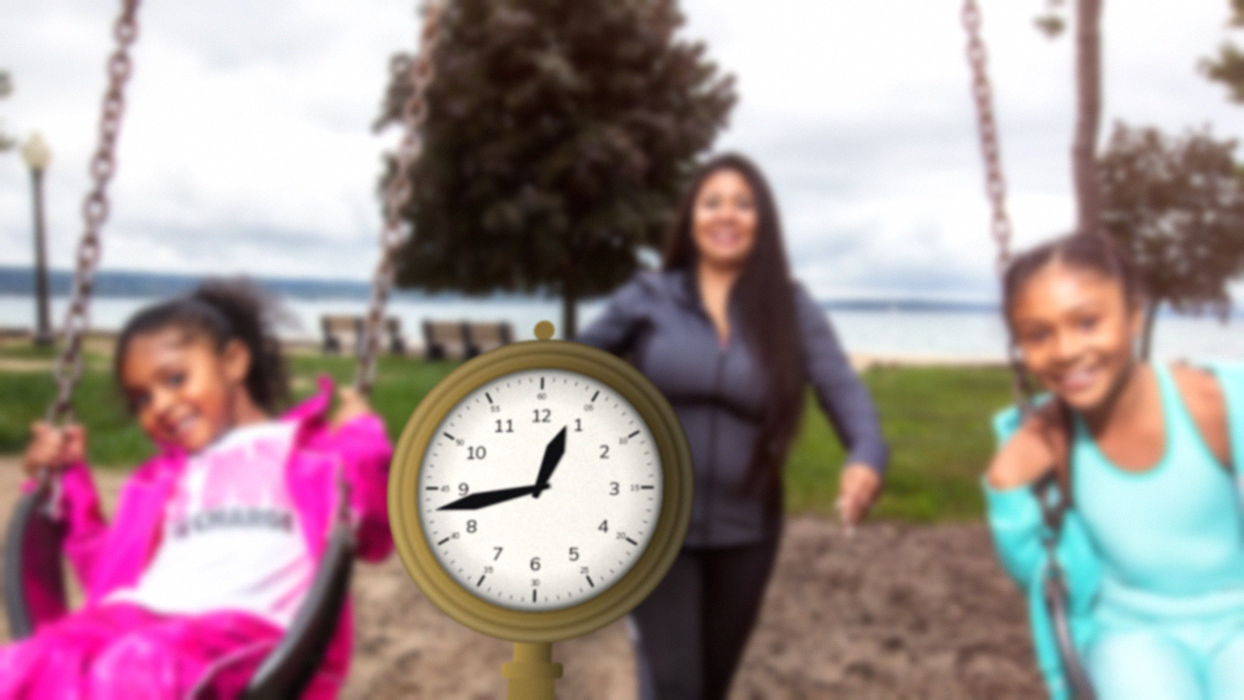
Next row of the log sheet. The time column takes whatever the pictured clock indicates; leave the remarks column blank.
12:43
